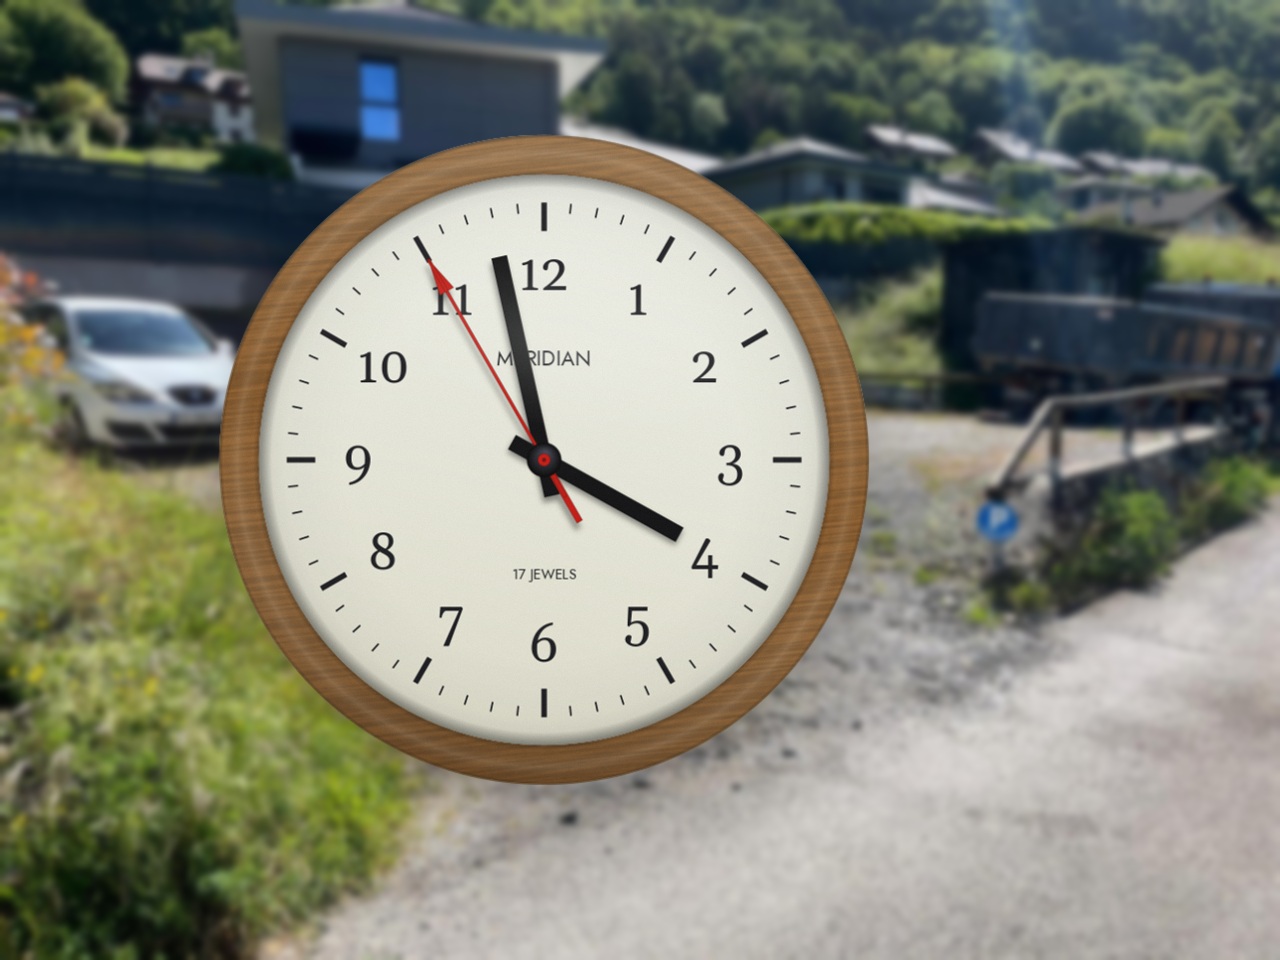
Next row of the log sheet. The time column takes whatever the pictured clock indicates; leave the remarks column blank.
3:57:55
